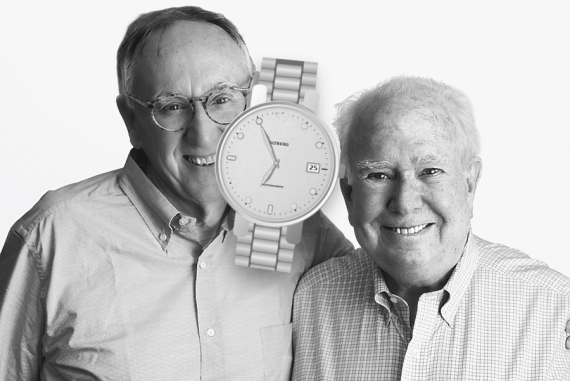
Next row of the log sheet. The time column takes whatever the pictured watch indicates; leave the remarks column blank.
6:55
